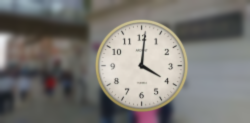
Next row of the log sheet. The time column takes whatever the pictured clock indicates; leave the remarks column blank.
4:01
